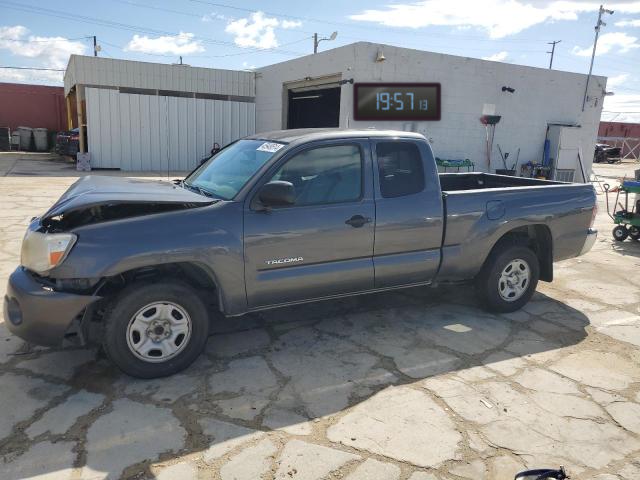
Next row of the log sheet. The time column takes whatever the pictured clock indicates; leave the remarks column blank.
19:57
